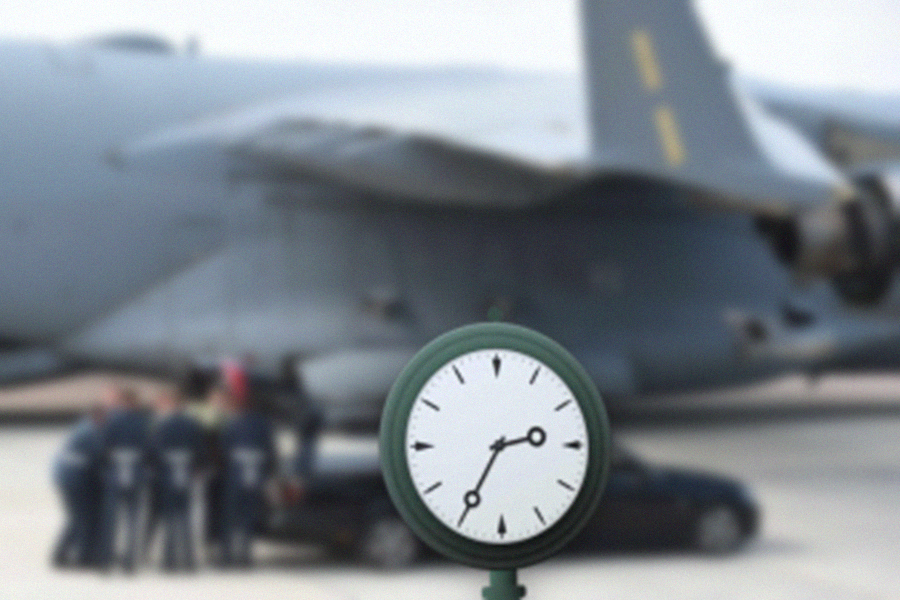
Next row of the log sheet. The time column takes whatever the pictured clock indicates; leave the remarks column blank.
2:35
